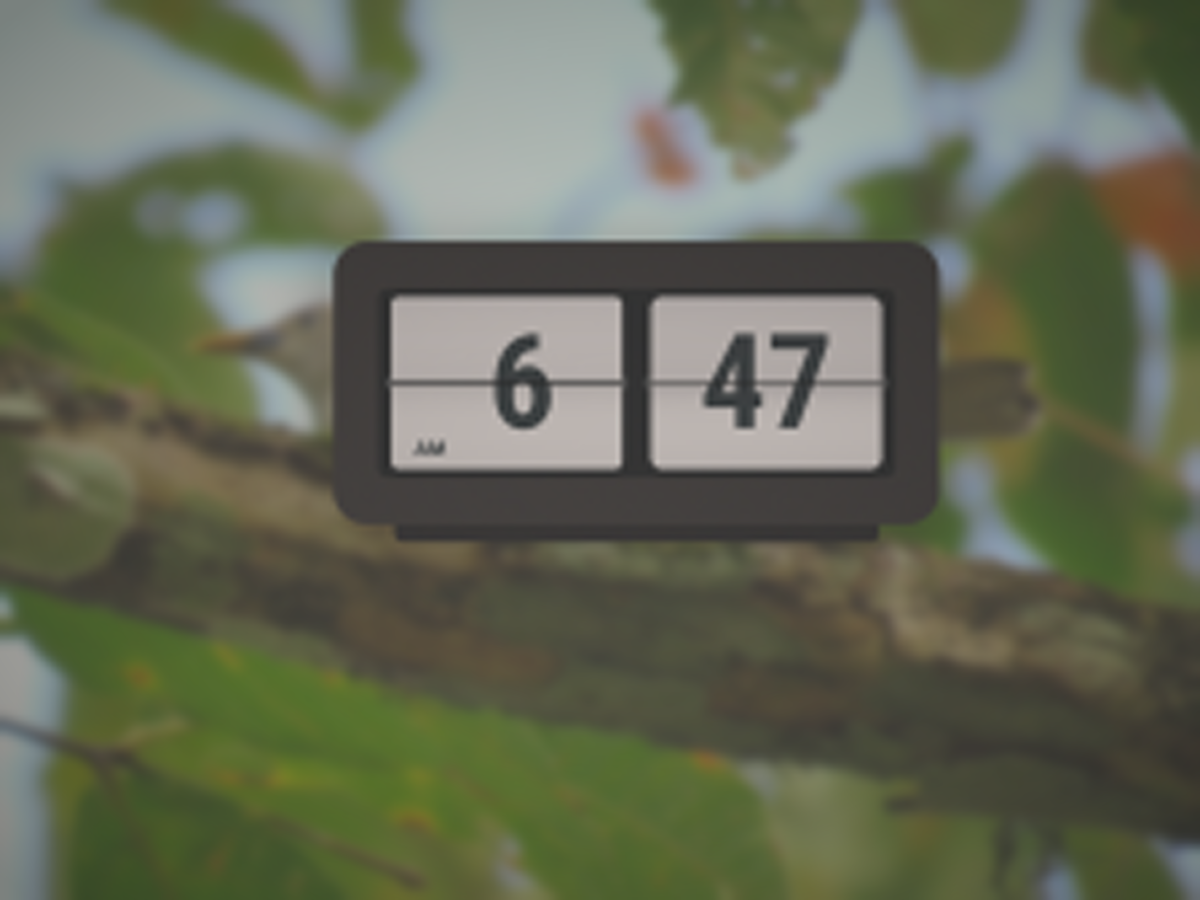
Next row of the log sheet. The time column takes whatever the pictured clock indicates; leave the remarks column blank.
6:47
